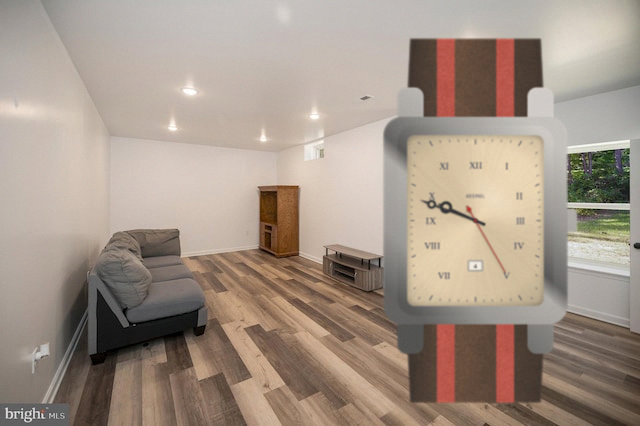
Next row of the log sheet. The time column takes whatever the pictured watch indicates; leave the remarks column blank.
9:48:25
